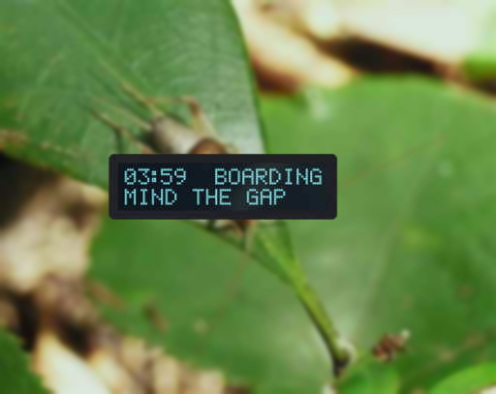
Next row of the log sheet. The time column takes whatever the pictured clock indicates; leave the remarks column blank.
3:59
